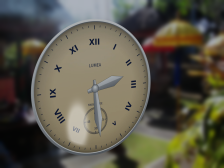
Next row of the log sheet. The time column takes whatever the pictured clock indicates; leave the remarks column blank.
2:29
